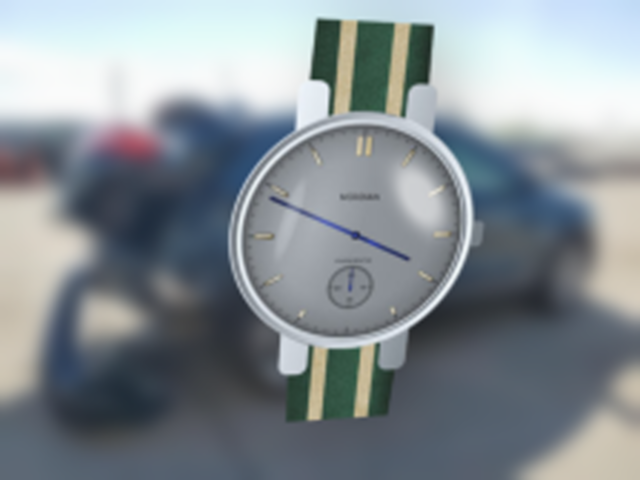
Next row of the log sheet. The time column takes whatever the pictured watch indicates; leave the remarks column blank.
3:49
